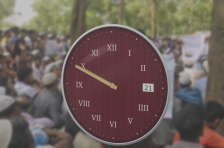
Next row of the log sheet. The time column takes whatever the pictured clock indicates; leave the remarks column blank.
9:49
